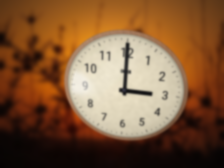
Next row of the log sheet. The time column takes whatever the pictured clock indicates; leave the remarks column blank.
3:00
